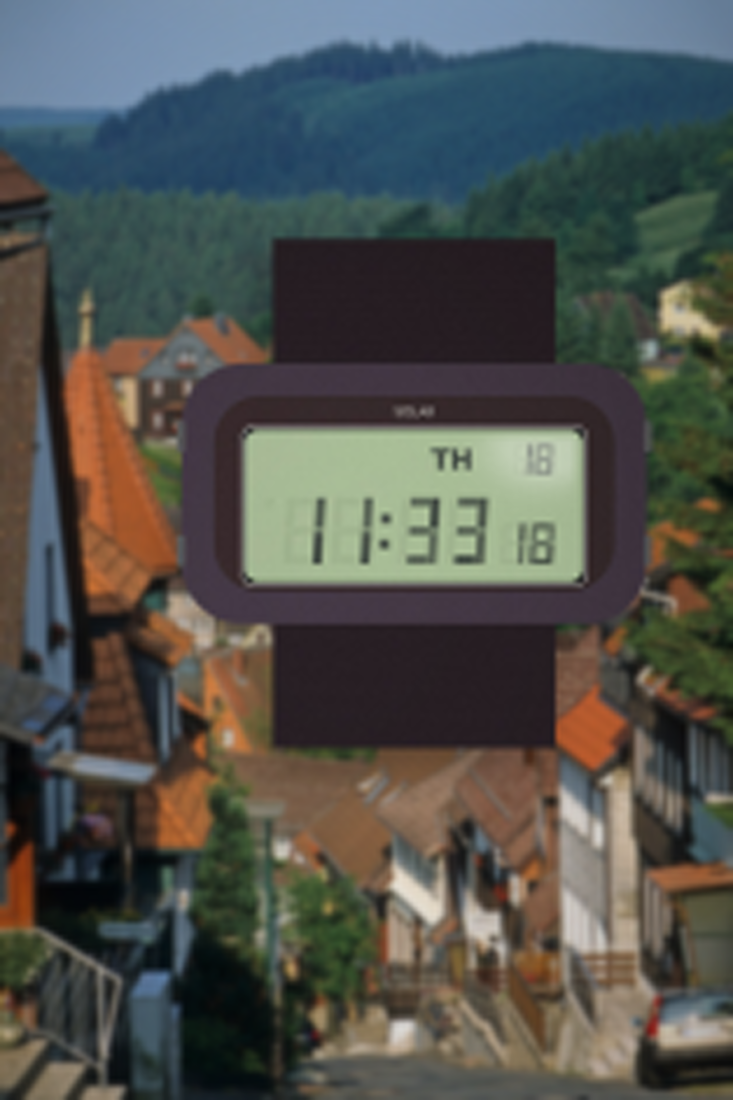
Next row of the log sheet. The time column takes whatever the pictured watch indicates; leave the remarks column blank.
11:33:18
